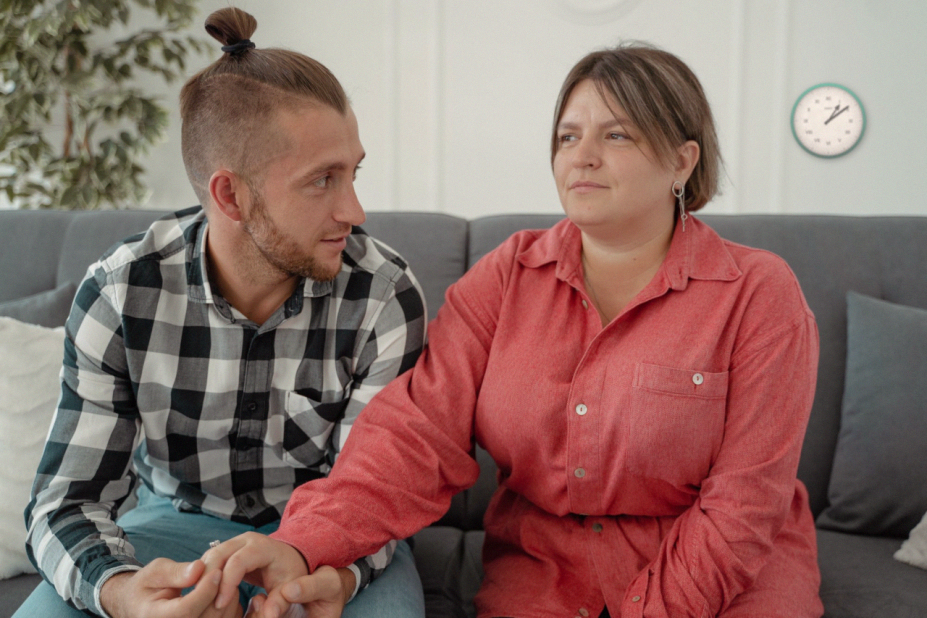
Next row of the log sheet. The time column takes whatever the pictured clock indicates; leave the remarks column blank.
1:09
